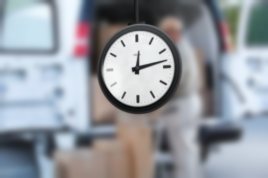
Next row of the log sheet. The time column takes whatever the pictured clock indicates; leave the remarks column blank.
12:13
